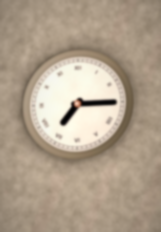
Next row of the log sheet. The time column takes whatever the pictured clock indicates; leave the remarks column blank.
7:15
